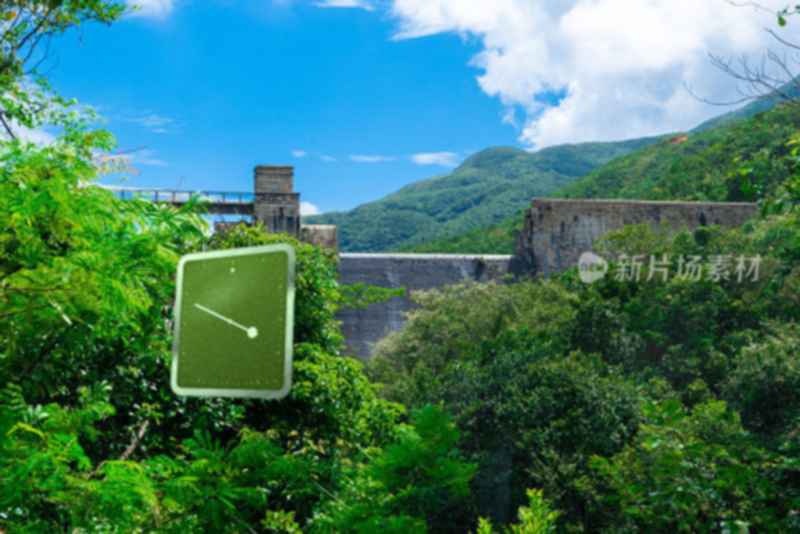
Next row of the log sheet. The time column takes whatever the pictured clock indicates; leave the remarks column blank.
3:49
